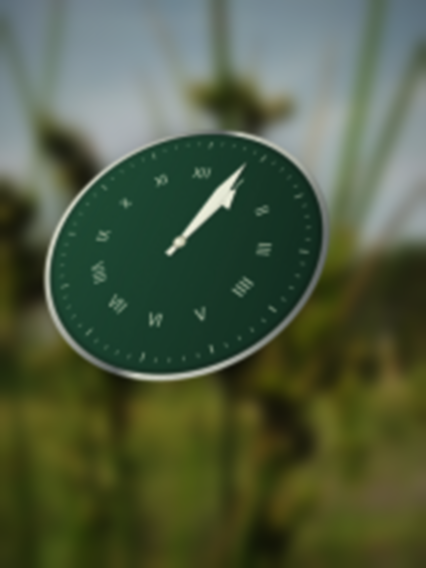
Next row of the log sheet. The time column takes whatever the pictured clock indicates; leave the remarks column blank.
1:04
